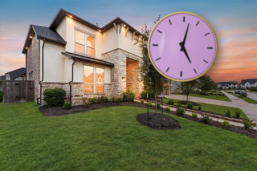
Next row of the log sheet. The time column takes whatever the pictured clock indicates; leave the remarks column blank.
5:02
